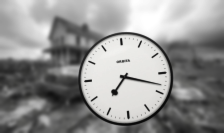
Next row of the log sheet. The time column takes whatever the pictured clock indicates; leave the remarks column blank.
7:18
